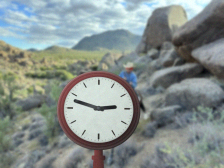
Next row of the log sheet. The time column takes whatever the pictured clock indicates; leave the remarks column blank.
2:48
